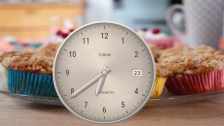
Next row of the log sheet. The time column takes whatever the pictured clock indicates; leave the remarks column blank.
6:39
